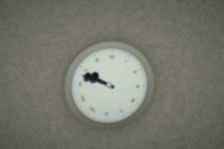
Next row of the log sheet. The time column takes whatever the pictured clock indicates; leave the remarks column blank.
9:48
